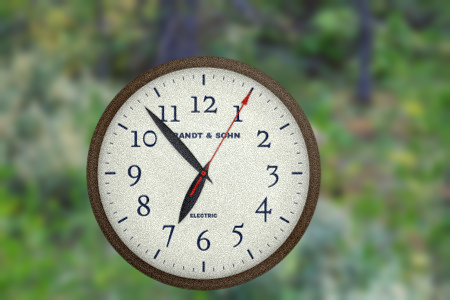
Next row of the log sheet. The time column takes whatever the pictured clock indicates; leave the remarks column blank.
6:53:05
